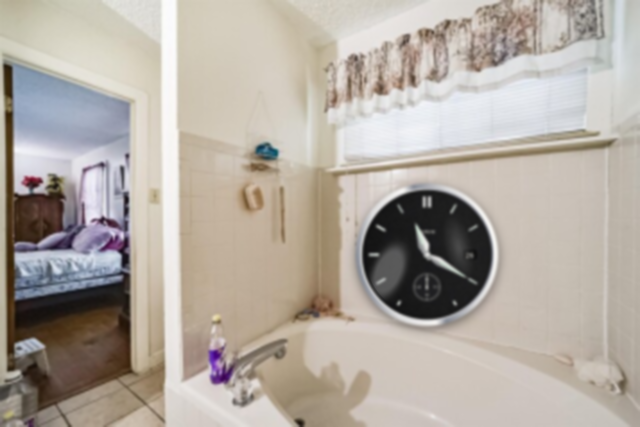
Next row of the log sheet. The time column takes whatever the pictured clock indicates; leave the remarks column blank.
11:20
